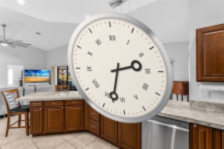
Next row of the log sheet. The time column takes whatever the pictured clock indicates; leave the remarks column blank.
2:33
